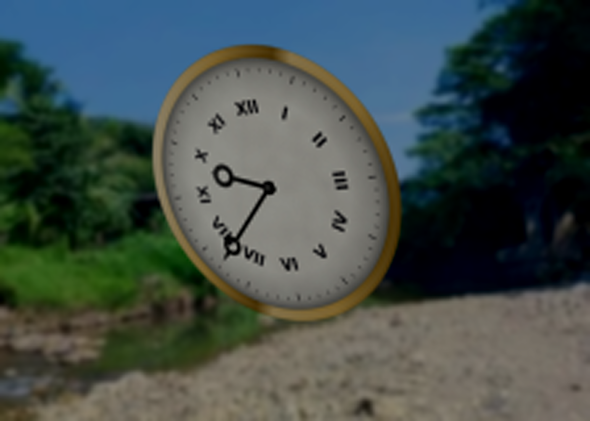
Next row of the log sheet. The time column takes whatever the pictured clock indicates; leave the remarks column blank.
9:38
